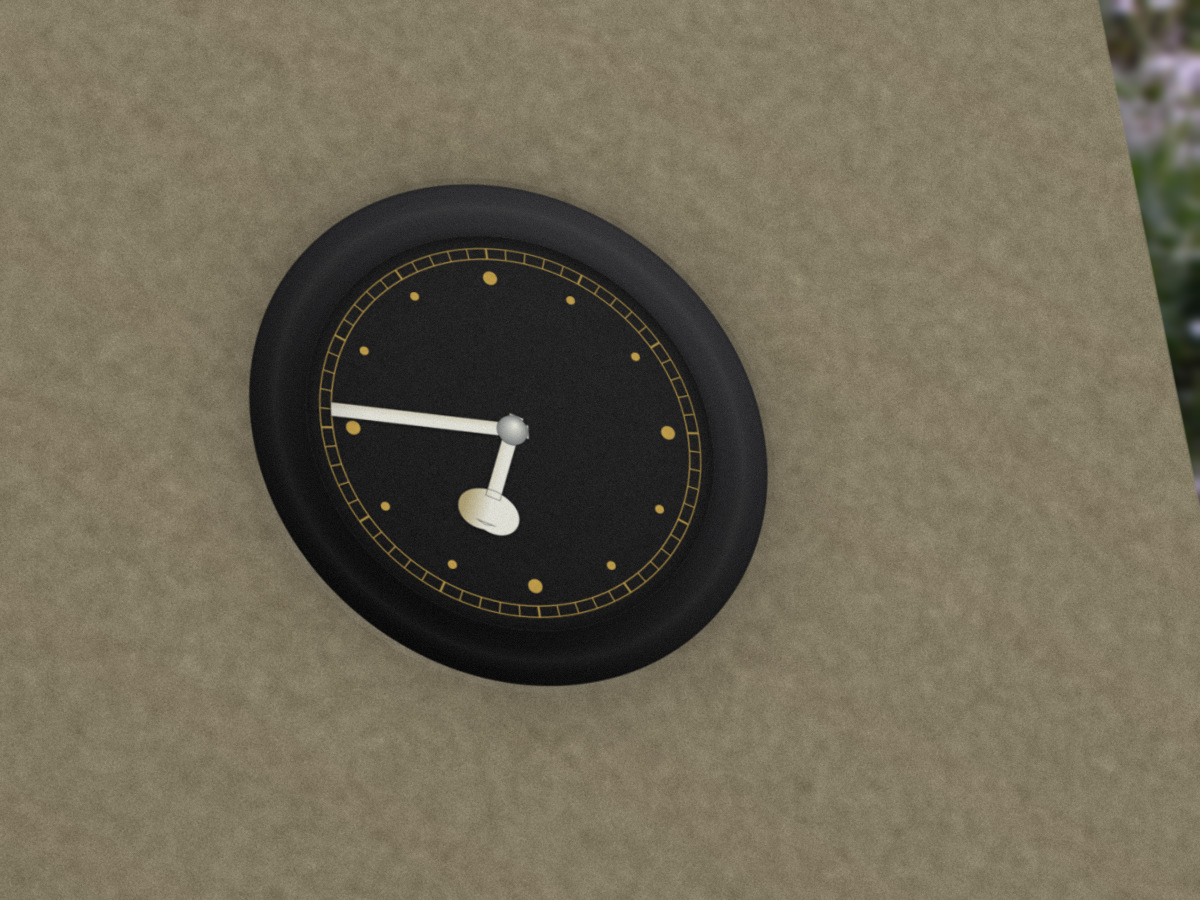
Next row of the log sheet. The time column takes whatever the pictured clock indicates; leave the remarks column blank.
6:46
